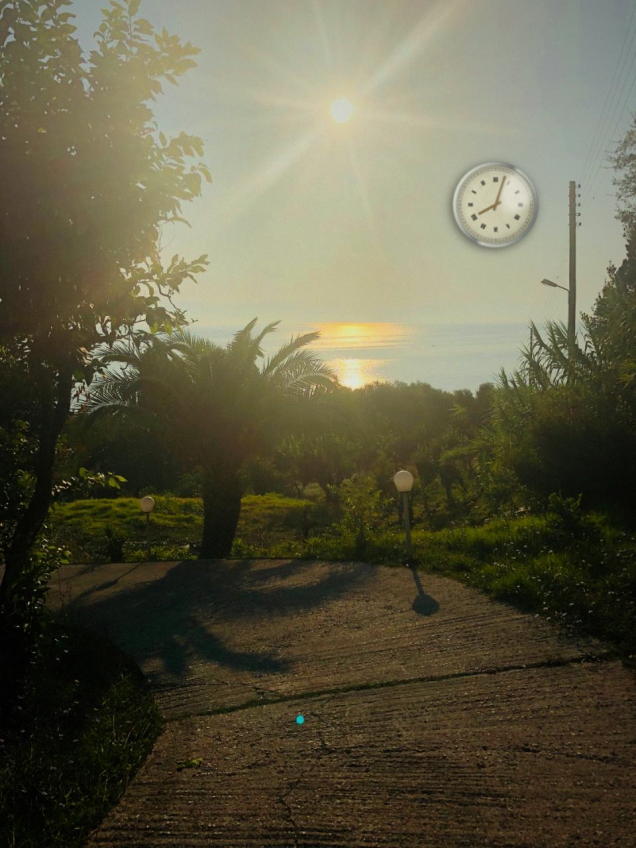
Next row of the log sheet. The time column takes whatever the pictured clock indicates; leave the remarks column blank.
8:03
